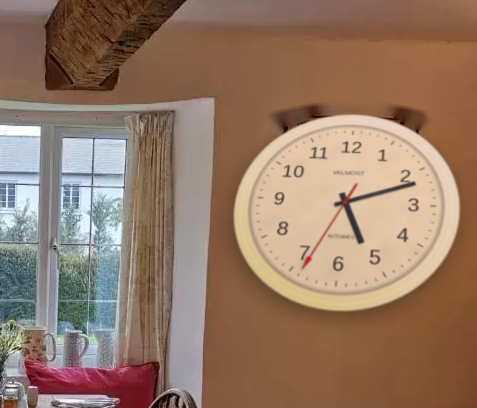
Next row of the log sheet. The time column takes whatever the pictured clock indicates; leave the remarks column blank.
5:11:34
